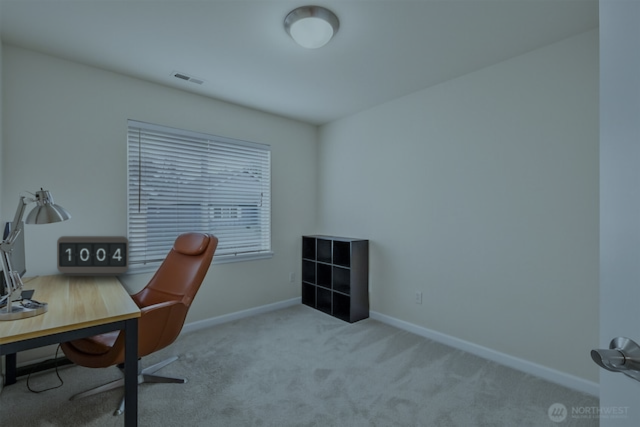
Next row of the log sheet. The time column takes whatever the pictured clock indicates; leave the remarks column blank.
10:04
